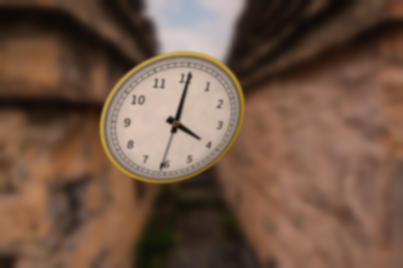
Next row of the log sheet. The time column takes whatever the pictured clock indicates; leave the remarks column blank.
4:00:31
